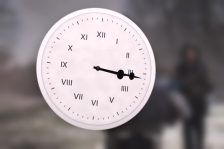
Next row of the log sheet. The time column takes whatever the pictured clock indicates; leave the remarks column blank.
3:16
